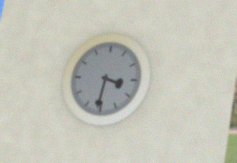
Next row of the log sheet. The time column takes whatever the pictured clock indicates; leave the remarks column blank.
3:31
